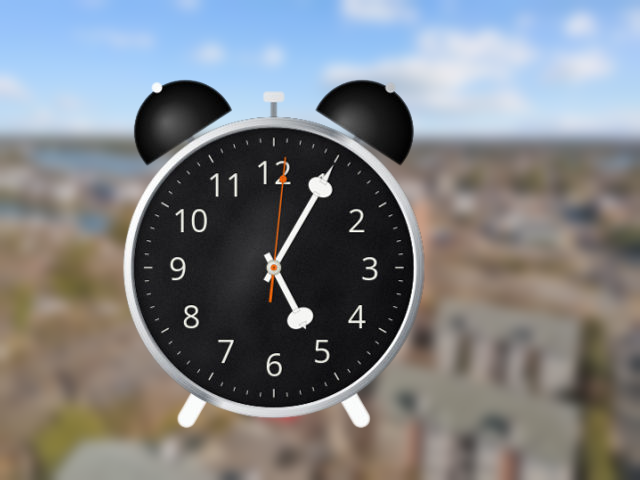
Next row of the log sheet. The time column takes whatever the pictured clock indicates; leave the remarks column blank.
5:05:01
